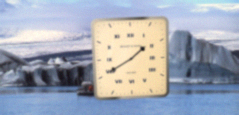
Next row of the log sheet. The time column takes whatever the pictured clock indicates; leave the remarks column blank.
1:40
